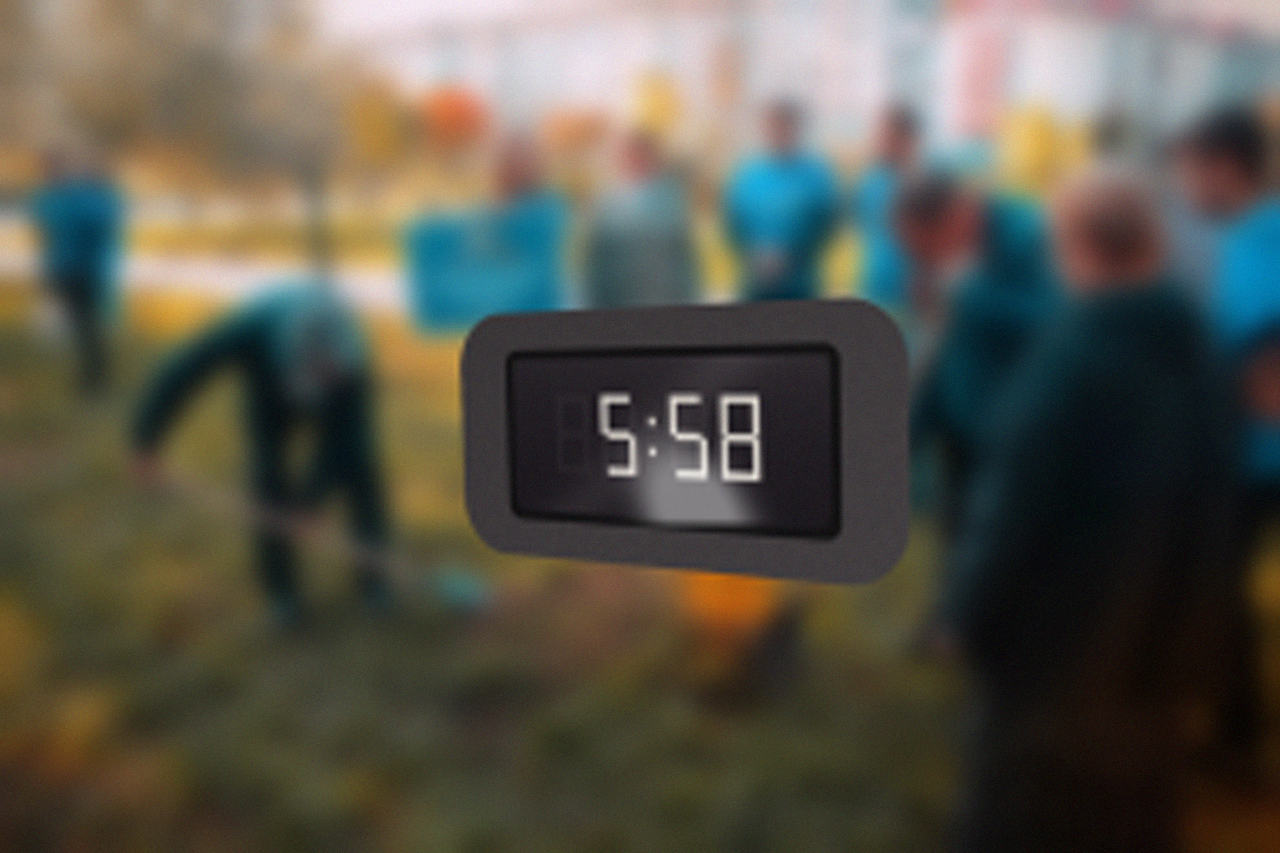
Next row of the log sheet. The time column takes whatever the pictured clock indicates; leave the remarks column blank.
5:58
